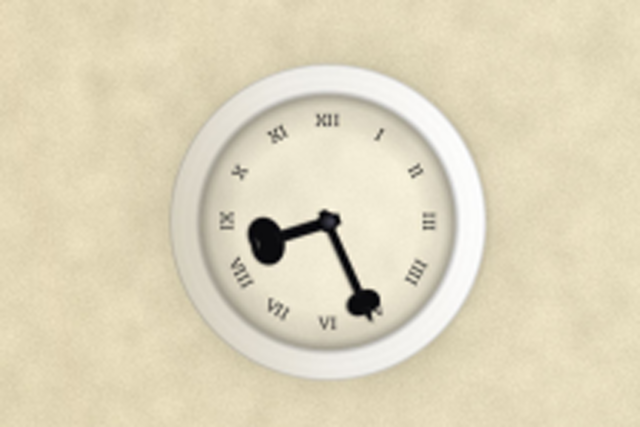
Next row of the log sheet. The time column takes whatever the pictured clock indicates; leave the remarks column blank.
8:26
